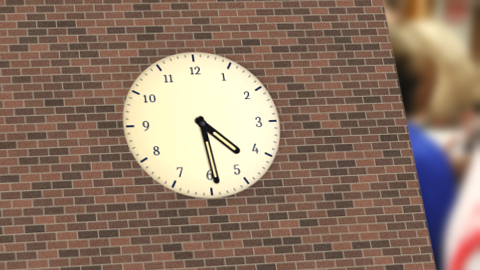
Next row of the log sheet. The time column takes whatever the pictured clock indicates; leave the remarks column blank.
4:29
